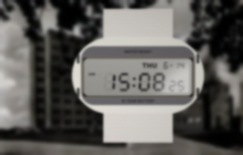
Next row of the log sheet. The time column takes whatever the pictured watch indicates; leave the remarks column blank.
15:08
